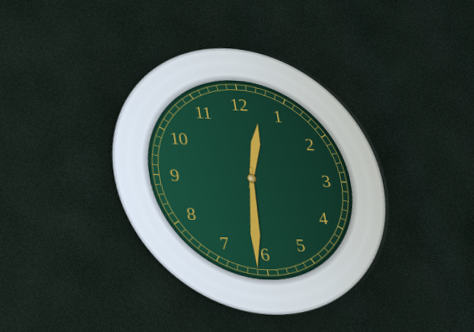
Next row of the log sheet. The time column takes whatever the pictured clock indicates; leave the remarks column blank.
12:31
